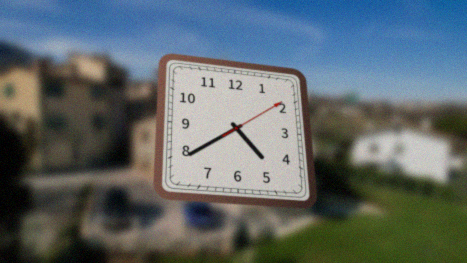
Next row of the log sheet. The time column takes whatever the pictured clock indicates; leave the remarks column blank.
4:39:09
